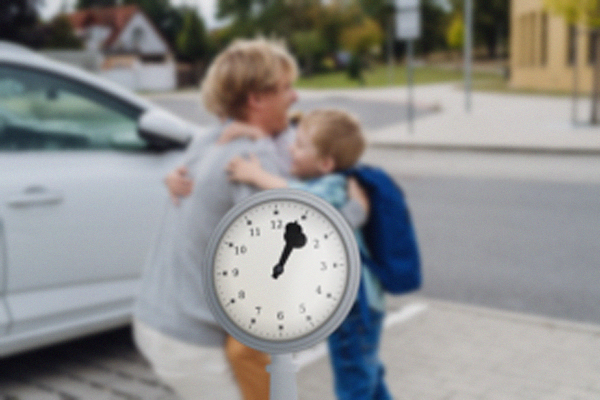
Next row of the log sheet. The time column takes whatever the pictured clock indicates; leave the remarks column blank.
1:04
